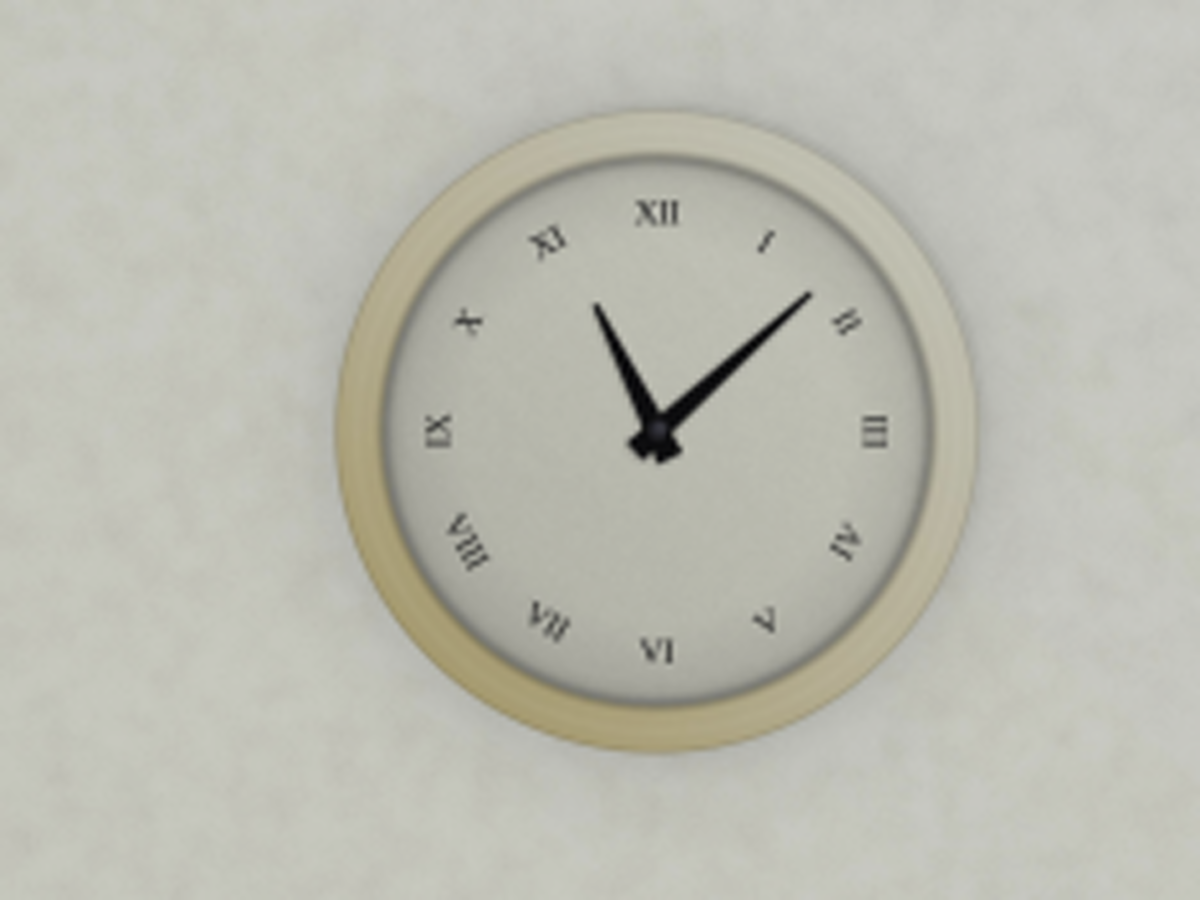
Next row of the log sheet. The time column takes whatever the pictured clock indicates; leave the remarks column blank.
11:08
